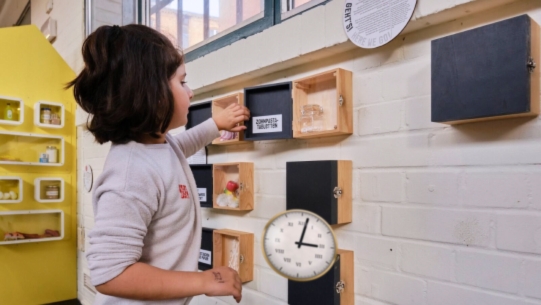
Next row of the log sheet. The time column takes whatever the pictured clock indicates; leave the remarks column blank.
3:02
